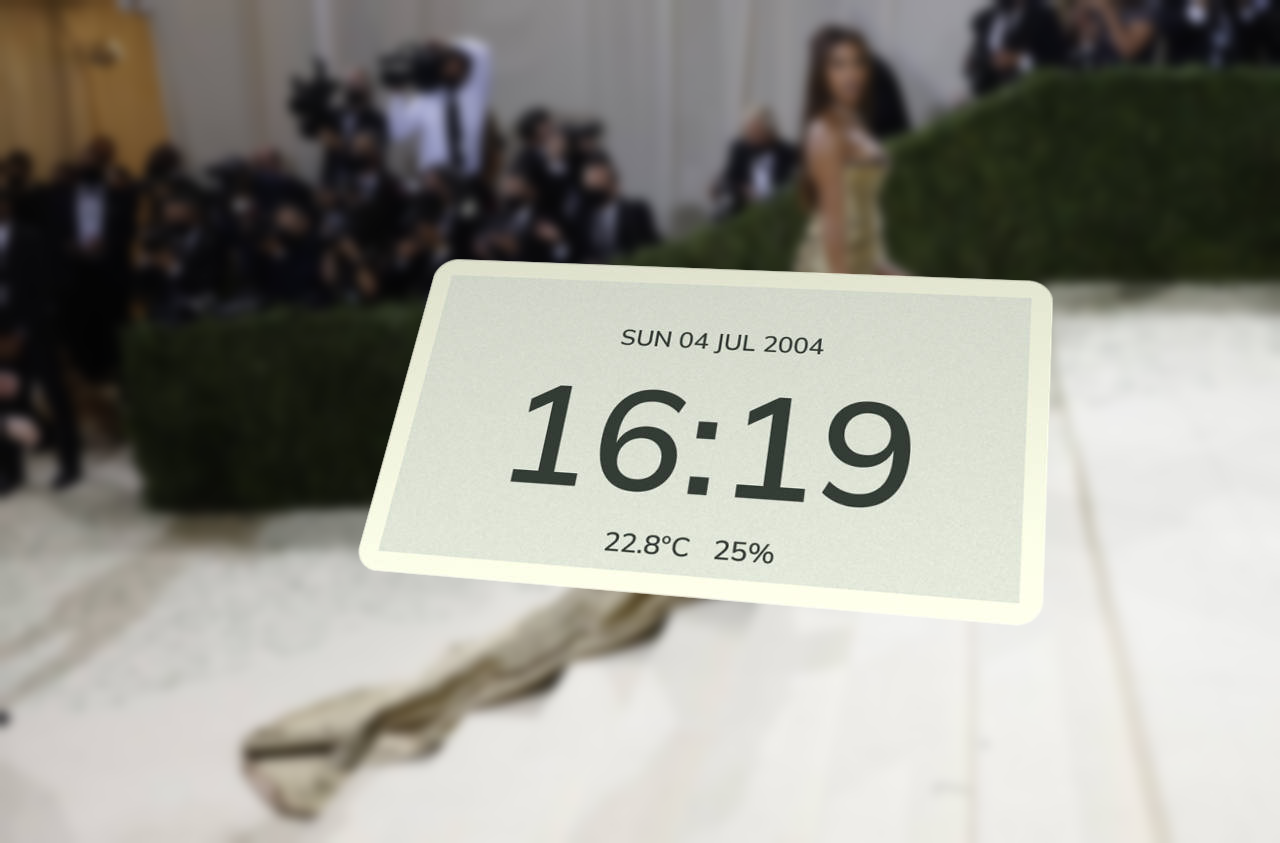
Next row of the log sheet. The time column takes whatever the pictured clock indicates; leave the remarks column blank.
16:19
